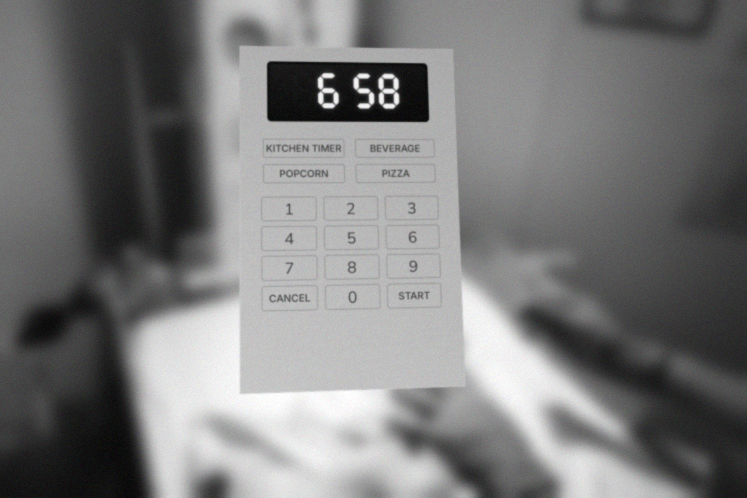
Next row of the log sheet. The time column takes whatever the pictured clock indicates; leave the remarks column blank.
6:58
